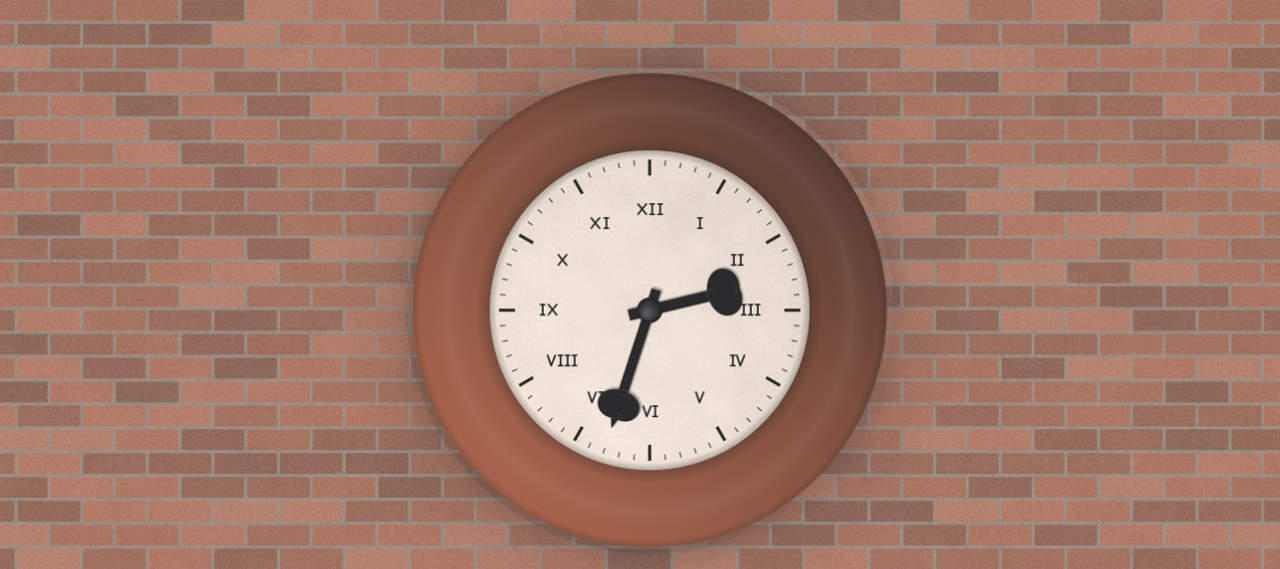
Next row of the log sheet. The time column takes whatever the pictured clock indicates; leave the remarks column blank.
2:33
